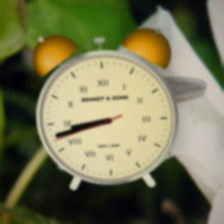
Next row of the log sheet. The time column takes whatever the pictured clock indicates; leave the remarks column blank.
8:42:42
